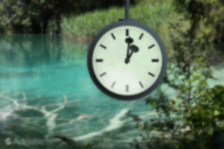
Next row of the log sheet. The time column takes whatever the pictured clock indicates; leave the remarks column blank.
1:01
